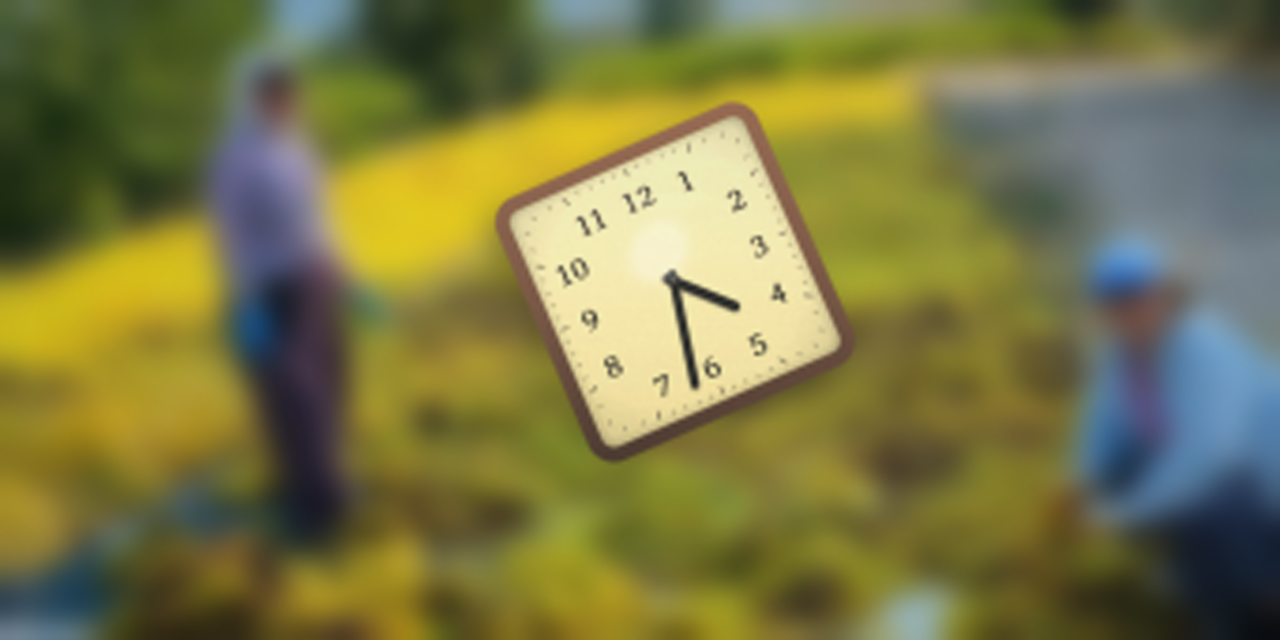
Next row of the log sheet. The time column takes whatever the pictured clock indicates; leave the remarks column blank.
4:32
